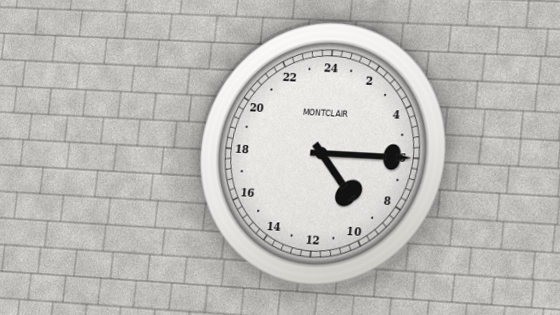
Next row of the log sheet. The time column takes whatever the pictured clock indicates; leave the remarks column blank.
9:15
